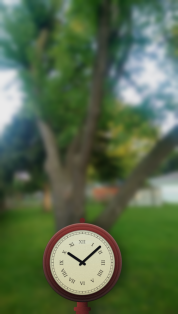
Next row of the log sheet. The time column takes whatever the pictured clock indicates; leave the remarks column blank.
10:08
